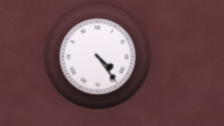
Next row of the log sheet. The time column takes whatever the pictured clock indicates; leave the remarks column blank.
4:24
